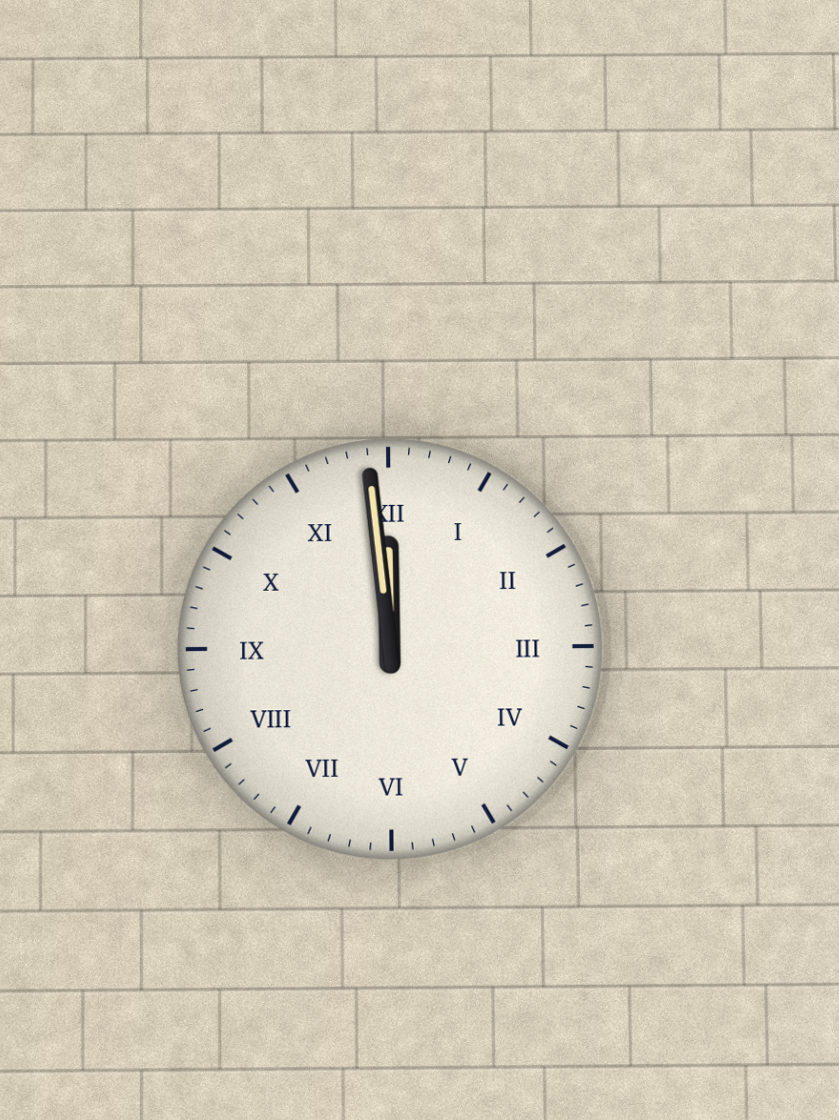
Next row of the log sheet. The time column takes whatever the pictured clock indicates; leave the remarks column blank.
11:59
